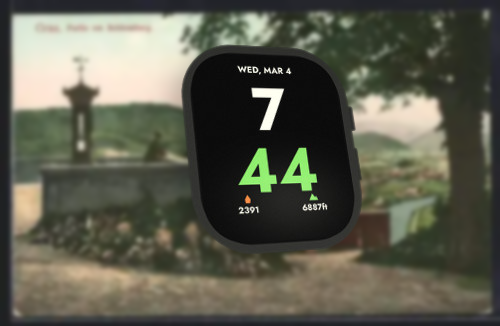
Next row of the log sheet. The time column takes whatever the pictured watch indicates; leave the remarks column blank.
7:44
